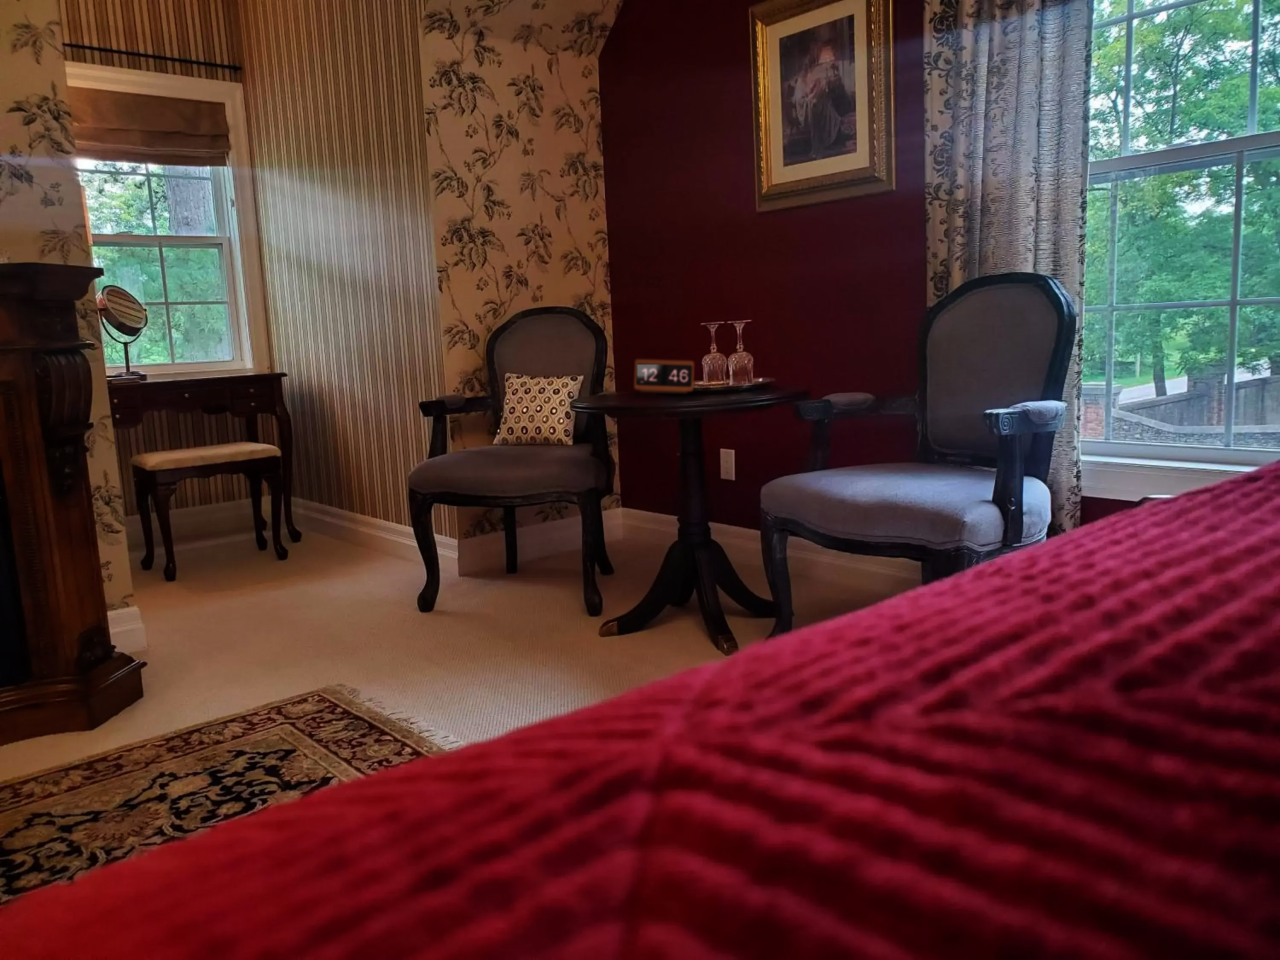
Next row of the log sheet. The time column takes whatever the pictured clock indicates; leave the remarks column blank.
12:46
